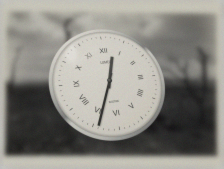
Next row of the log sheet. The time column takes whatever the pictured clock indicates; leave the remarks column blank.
12:34
